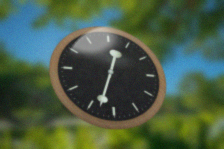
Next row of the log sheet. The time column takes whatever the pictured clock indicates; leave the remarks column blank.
12:33
